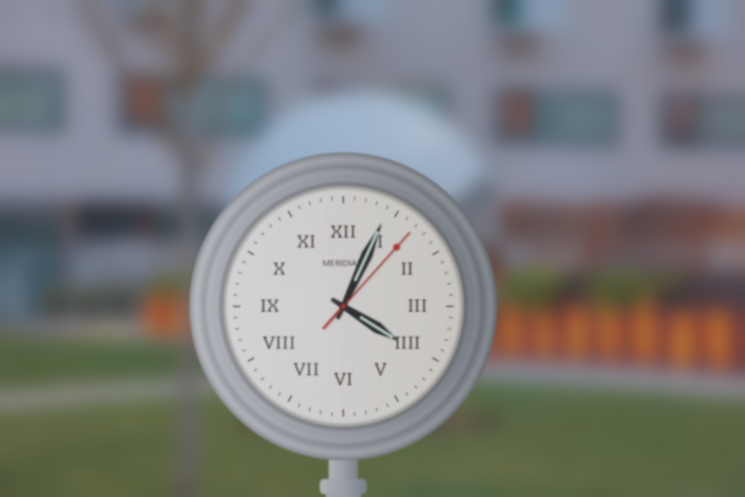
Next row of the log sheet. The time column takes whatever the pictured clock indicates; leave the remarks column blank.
4:04:07
